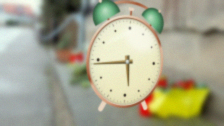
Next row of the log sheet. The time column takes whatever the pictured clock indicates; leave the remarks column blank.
5:44
